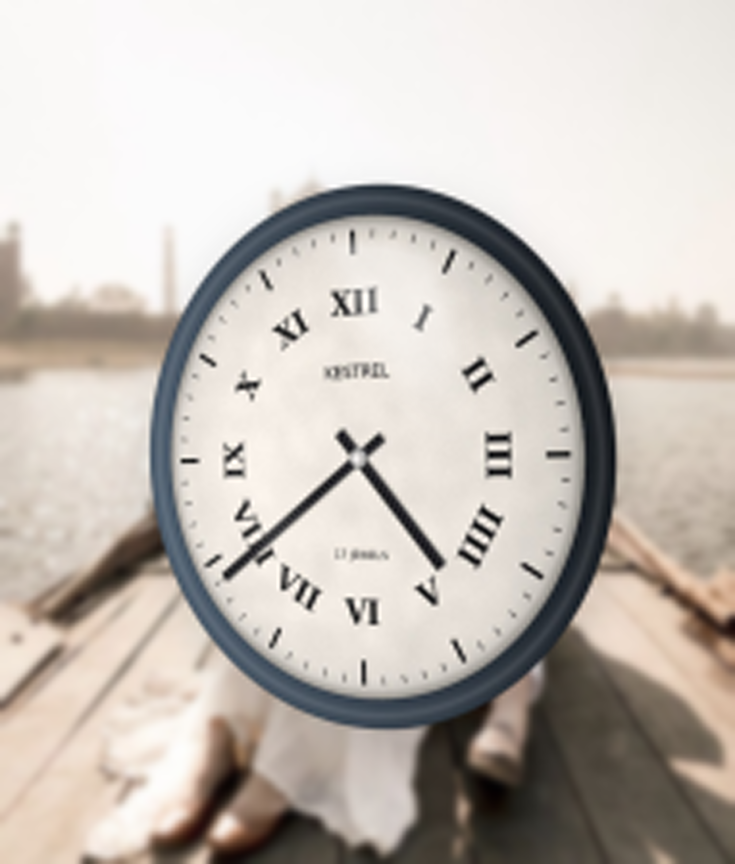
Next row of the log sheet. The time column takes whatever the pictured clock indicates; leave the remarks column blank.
4:39
